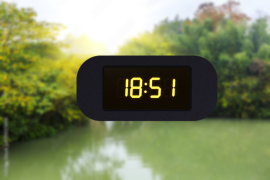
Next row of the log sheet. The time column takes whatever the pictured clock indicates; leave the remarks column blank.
18:51
